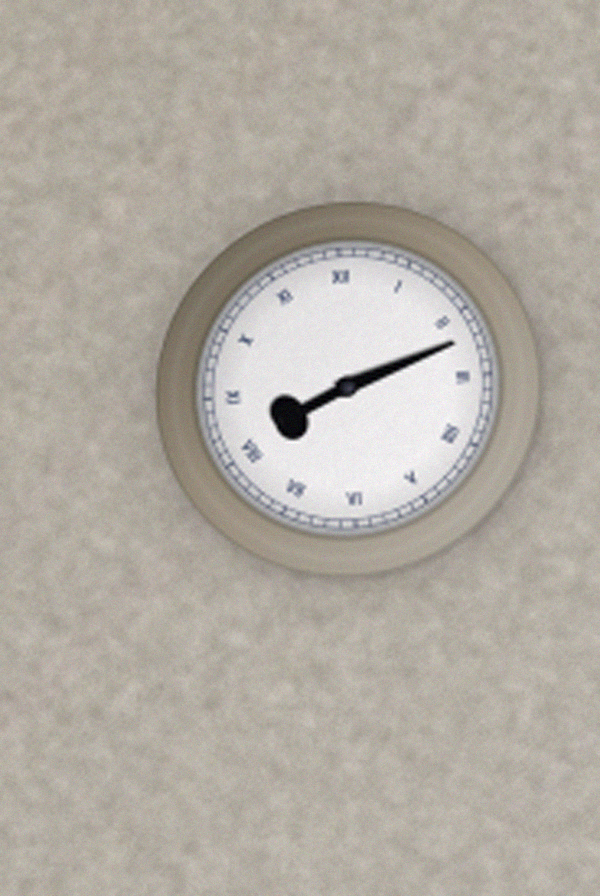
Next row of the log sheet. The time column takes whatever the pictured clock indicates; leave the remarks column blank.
8:12
